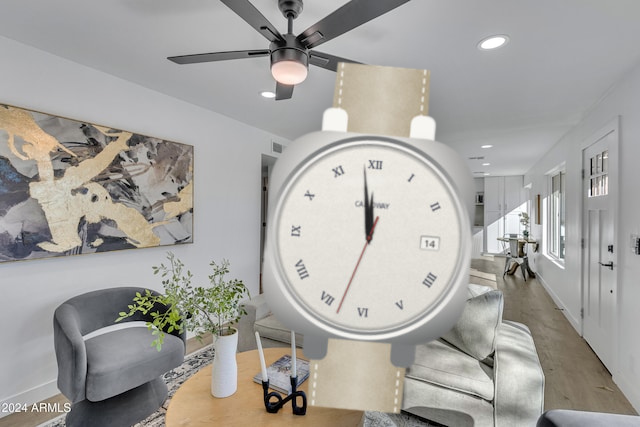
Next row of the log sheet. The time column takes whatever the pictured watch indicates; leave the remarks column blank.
11:58:33
